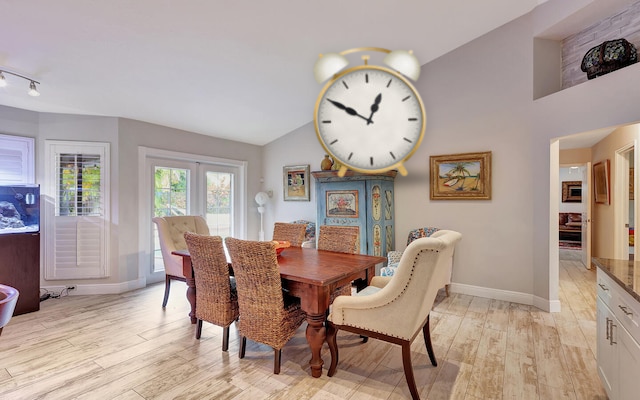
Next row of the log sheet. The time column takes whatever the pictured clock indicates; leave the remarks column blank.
12:50
